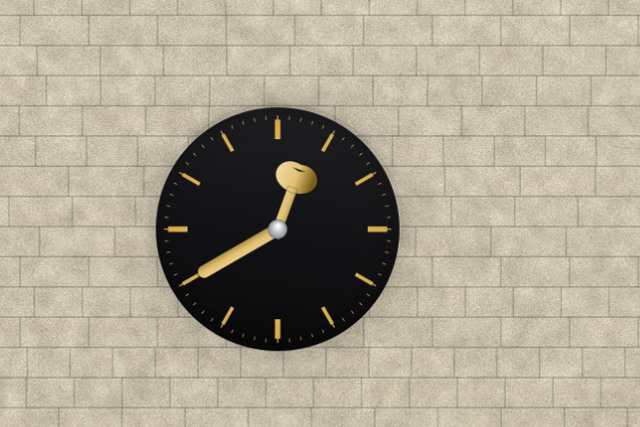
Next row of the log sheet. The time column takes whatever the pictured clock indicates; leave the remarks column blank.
12:40
